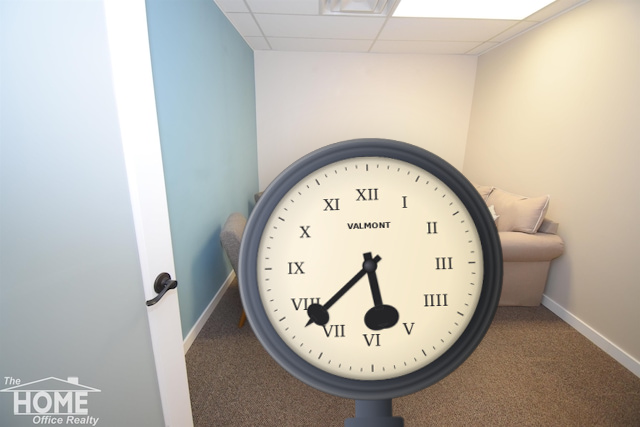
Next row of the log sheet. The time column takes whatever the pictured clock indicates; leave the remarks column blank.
5:38
